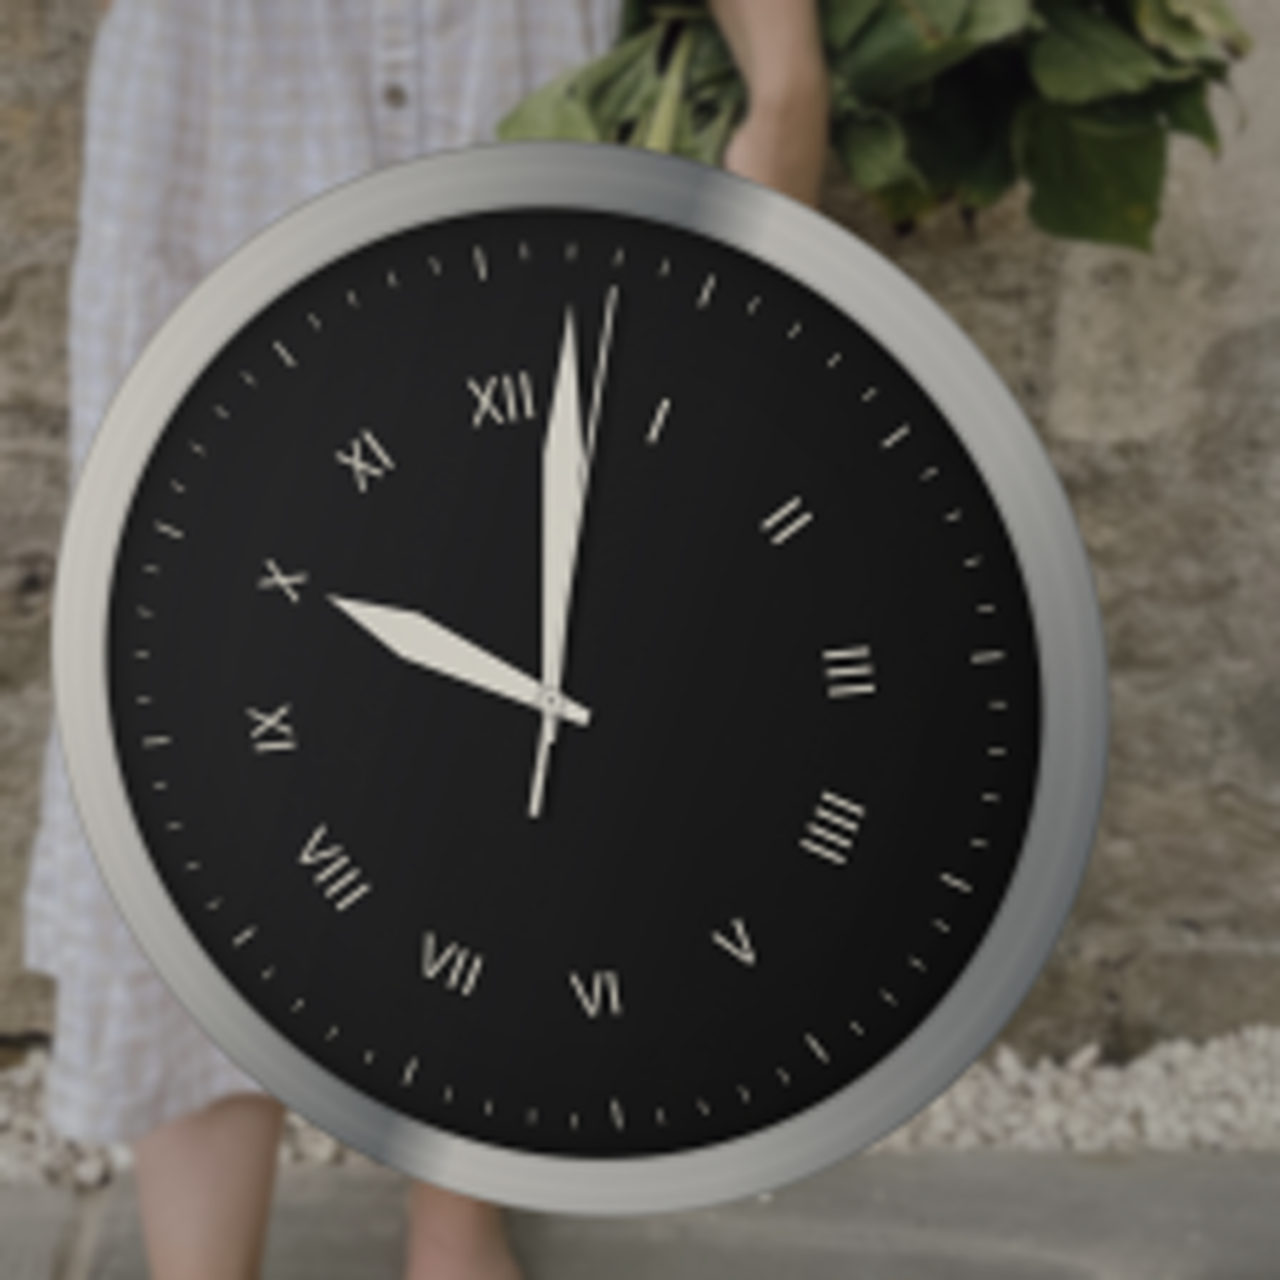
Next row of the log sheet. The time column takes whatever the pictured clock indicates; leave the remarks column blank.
10:02:03
